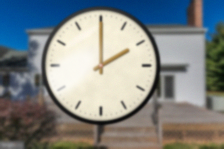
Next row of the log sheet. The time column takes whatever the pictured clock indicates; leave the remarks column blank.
2:00
